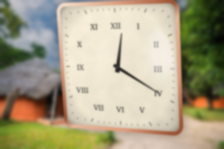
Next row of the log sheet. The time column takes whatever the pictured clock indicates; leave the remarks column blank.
12:20
